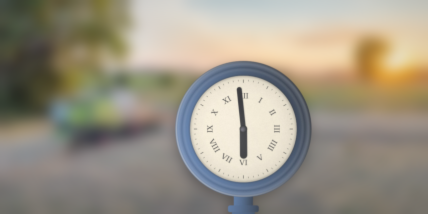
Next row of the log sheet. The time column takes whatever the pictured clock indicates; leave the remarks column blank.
5:59
